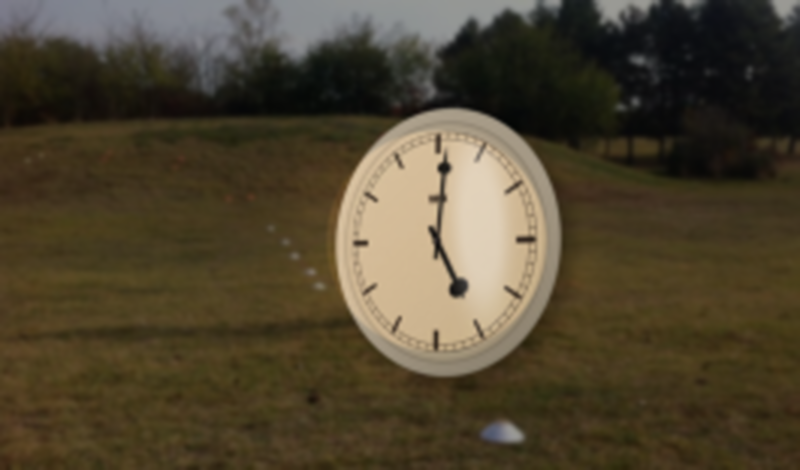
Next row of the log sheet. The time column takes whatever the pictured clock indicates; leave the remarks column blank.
5:01
